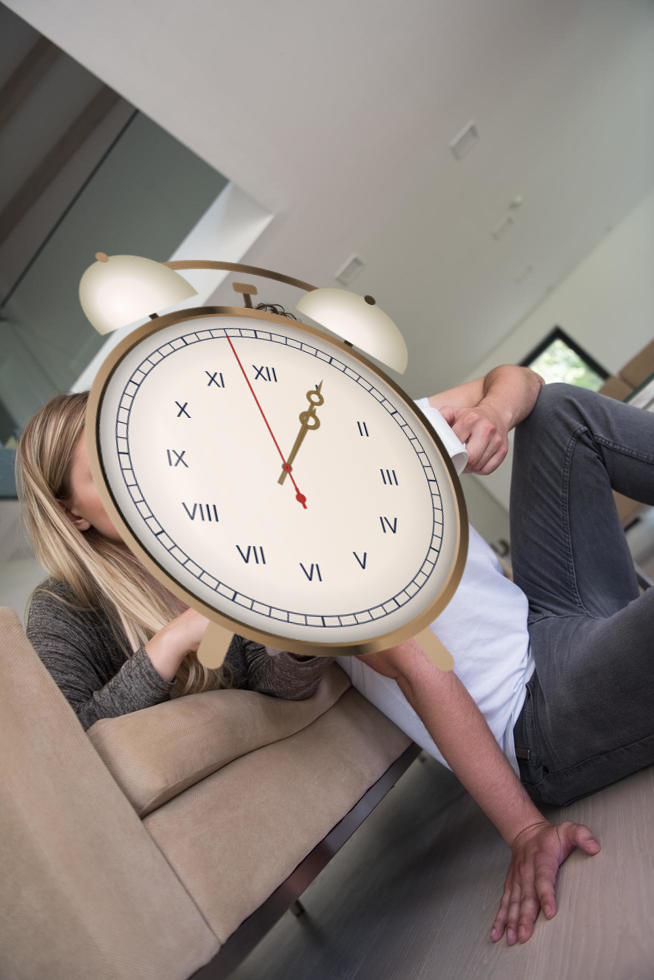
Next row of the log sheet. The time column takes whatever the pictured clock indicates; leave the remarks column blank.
1:04:58
